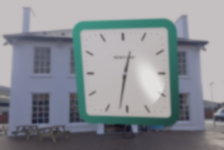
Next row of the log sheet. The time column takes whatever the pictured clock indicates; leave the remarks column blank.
12:32
